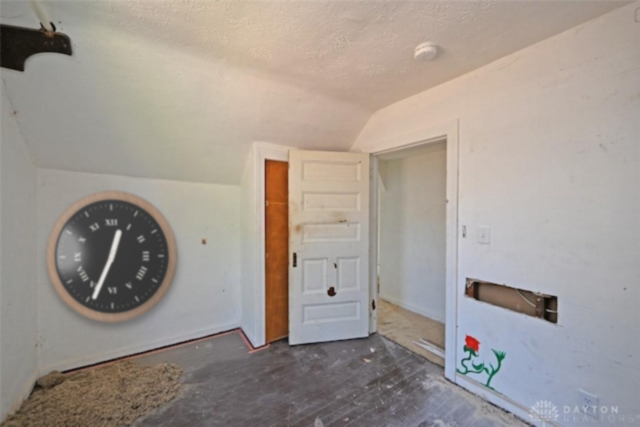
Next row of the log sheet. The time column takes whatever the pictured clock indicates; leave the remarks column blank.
12:34
